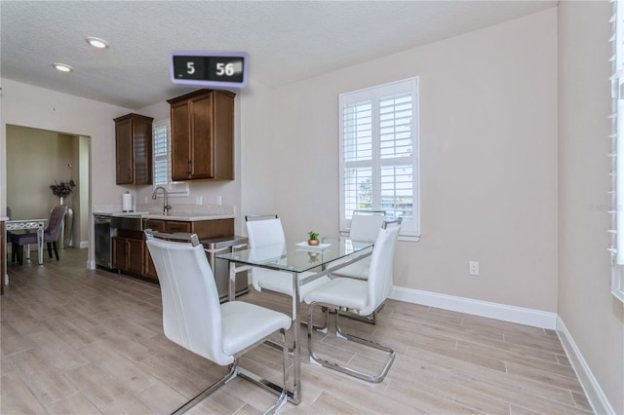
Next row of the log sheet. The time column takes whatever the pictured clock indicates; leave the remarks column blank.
5:56
